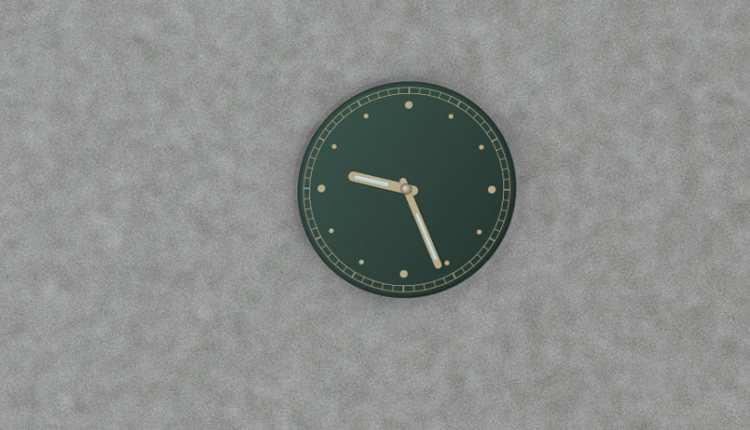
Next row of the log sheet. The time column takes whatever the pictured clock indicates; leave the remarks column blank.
9:26
